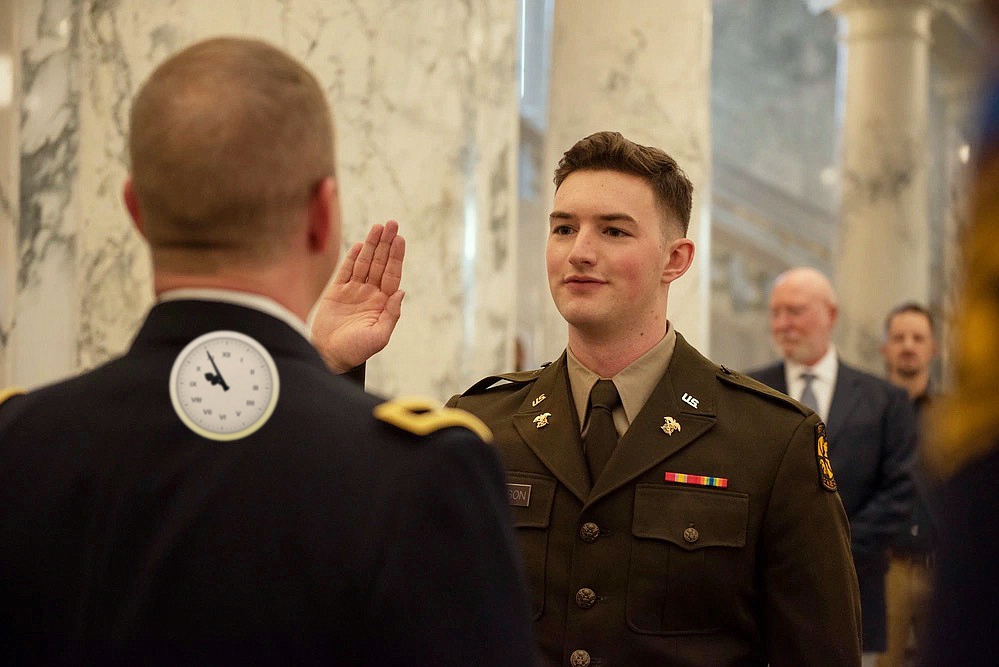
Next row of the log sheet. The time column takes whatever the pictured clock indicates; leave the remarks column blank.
9:55
